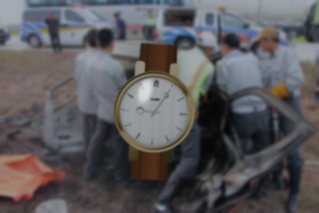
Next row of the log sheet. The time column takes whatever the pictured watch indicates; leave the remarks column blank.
9:05
